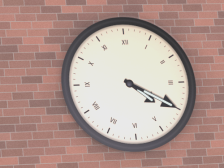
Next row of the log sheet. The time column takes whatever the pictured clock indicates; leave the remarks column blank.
4:20
